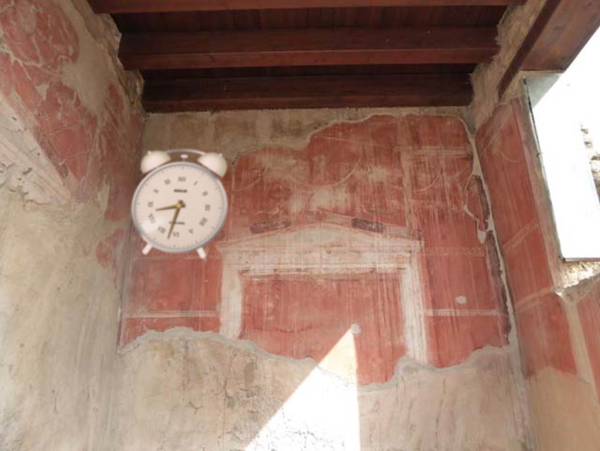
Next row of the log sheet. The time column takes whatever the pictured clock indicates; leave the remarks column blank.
8:32
